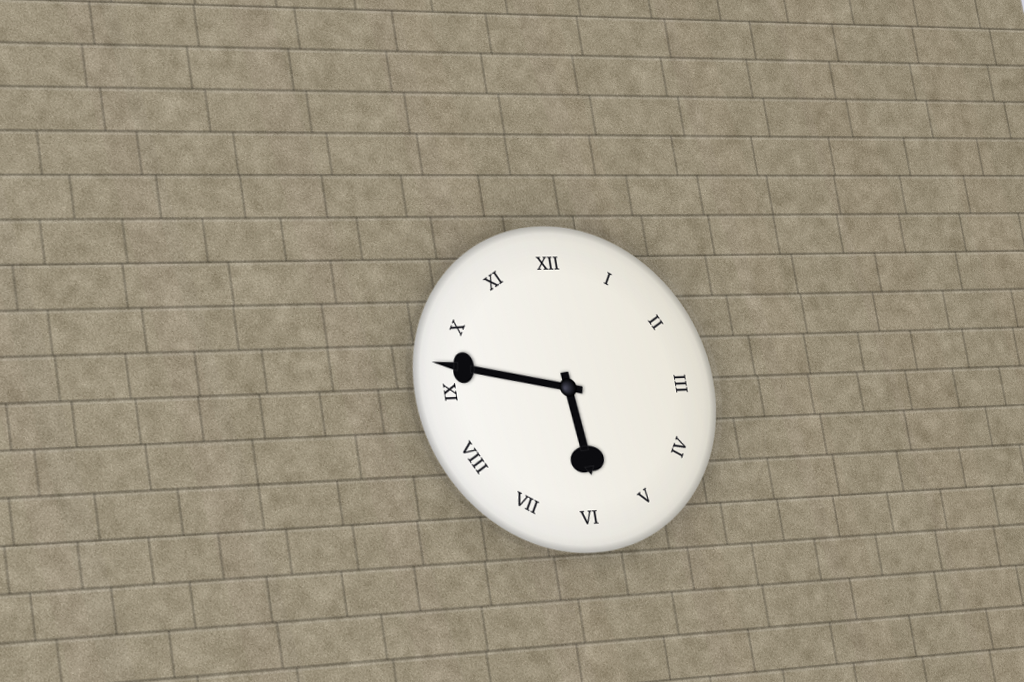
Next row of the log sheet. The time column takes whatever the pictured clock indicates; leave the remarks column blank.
5:47
